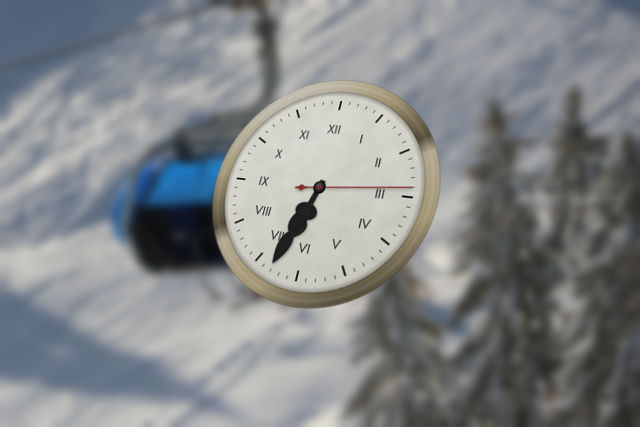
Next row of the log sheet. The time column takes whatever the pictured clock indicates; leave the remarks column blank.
6:33:14
